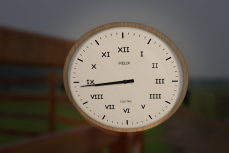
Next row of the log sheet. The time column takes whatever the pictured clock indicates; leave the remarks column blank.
8:44
